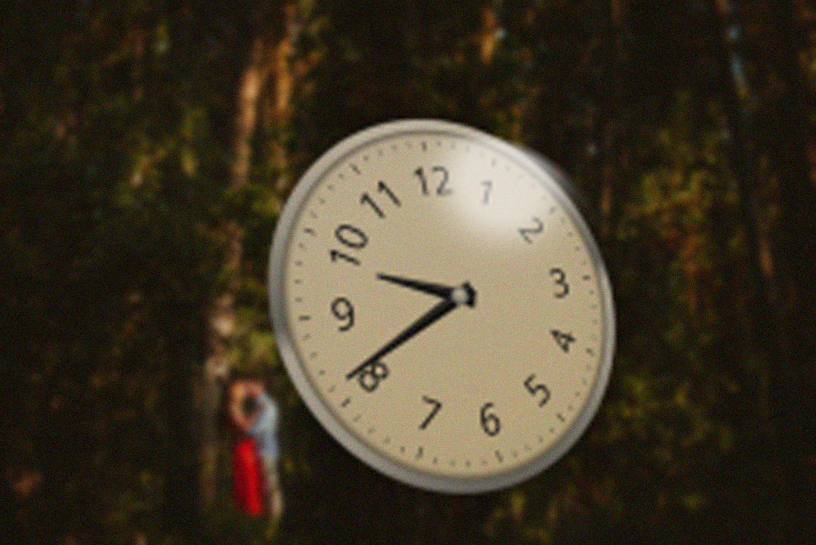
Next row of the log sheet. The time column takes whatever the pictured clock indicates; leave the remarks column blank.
9:41
